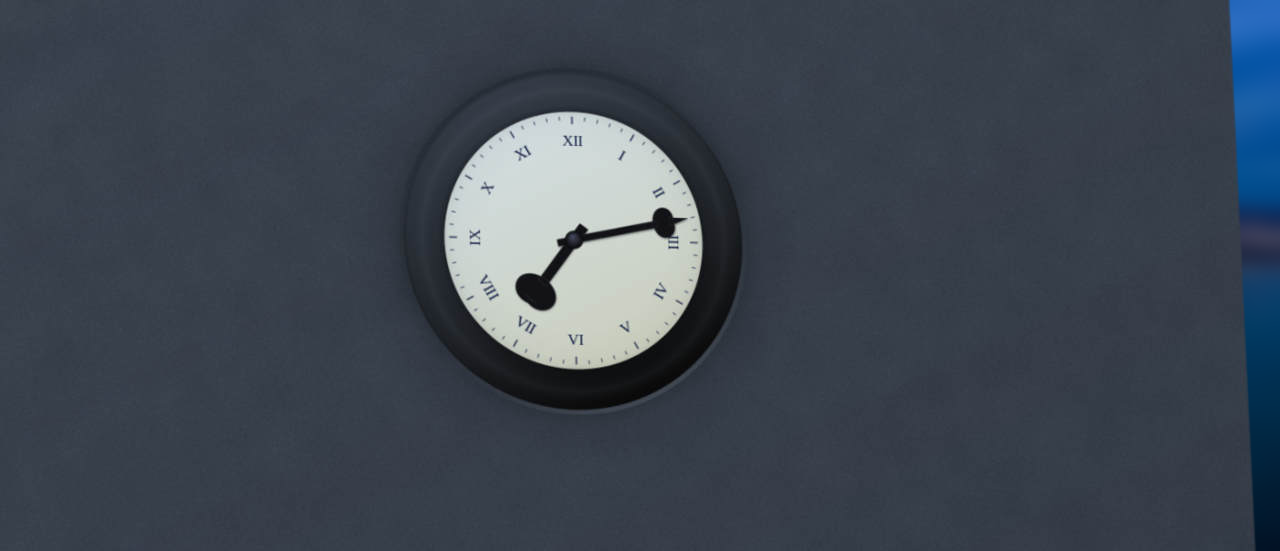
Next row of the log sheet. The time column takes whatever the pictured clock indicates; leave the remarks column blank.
7:13
